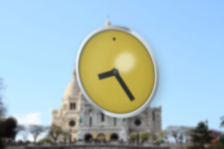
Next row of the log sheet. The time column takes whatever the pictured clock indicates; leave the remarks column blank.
8:24
